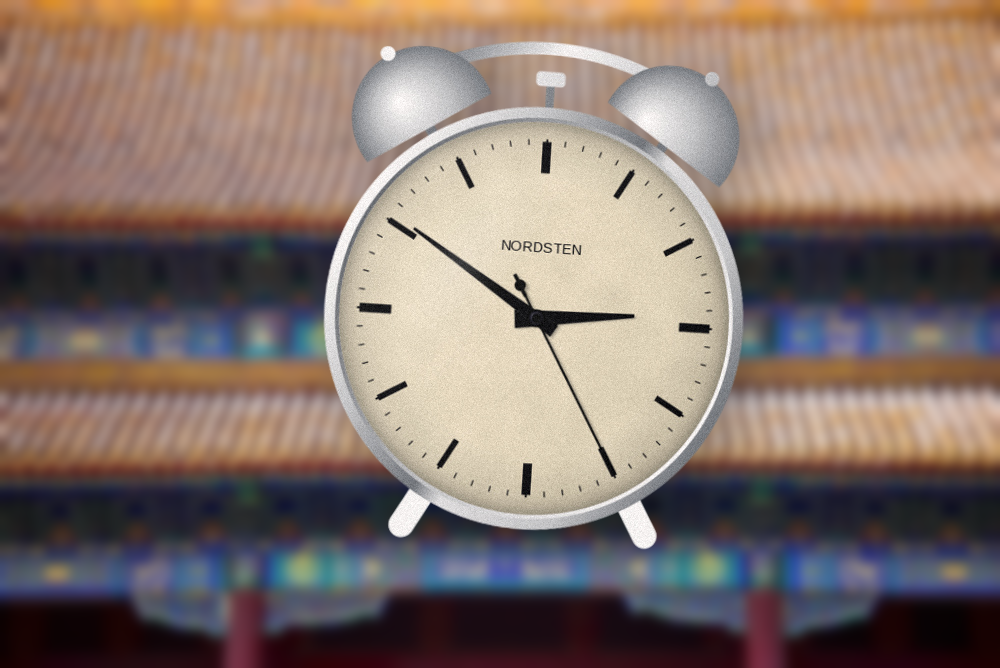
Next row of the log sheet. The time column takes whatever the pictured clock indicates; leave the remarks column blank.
2:50:25
